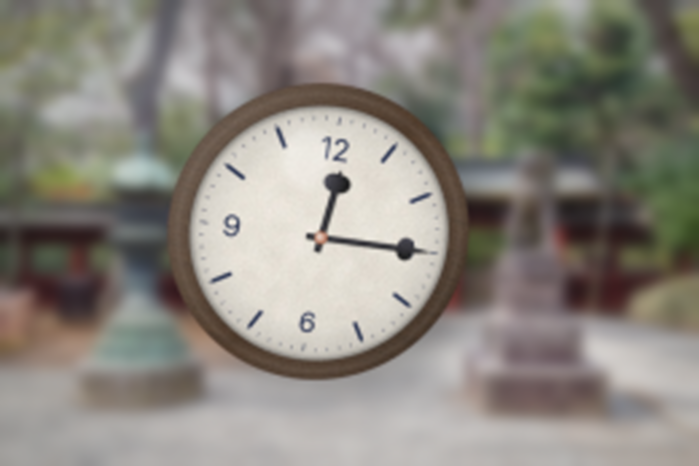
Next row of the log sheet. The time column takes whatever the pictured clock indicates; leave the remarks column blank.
12:15
